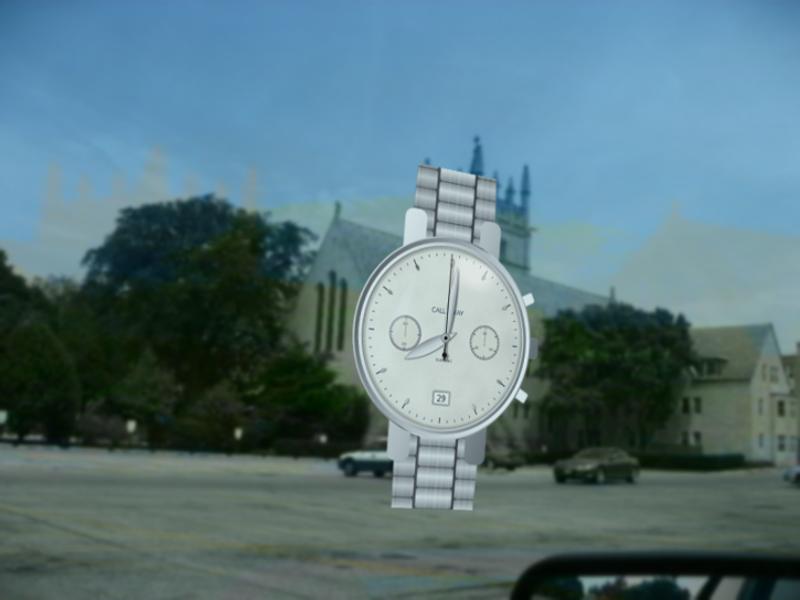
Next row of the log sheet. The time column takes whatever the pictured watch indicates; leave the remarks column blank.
8:01
